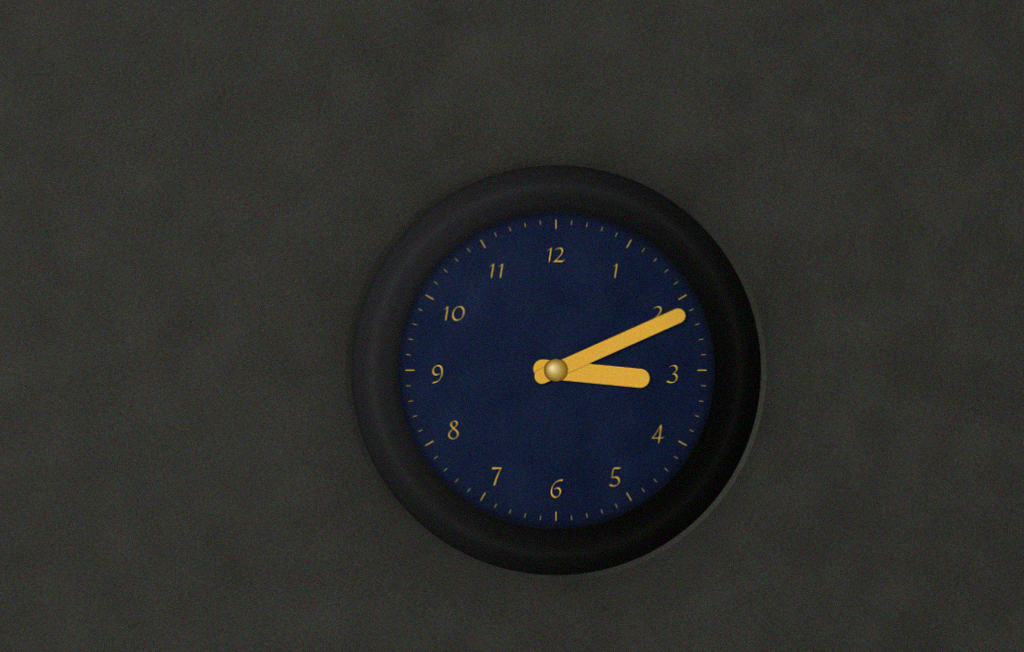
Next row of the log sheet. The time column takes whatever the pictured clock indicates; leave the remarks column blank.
3:11
